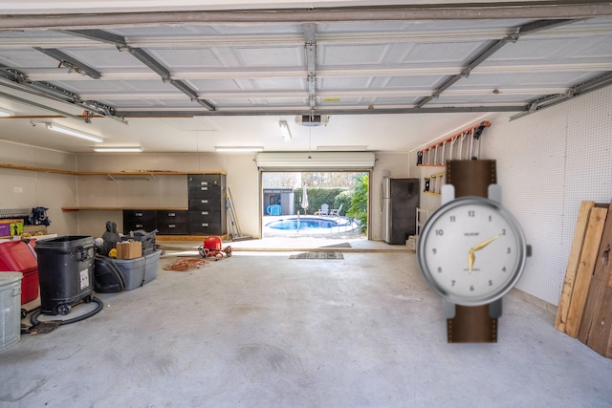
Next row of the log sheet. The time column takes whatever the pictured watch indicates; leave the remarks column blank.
6:10
